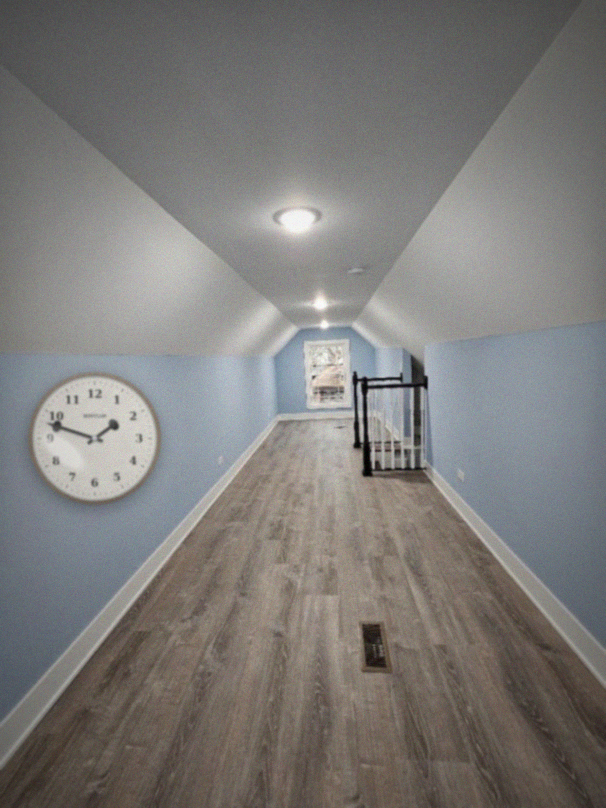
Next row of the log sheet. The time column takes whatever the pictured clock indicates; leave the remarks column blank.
1:48
